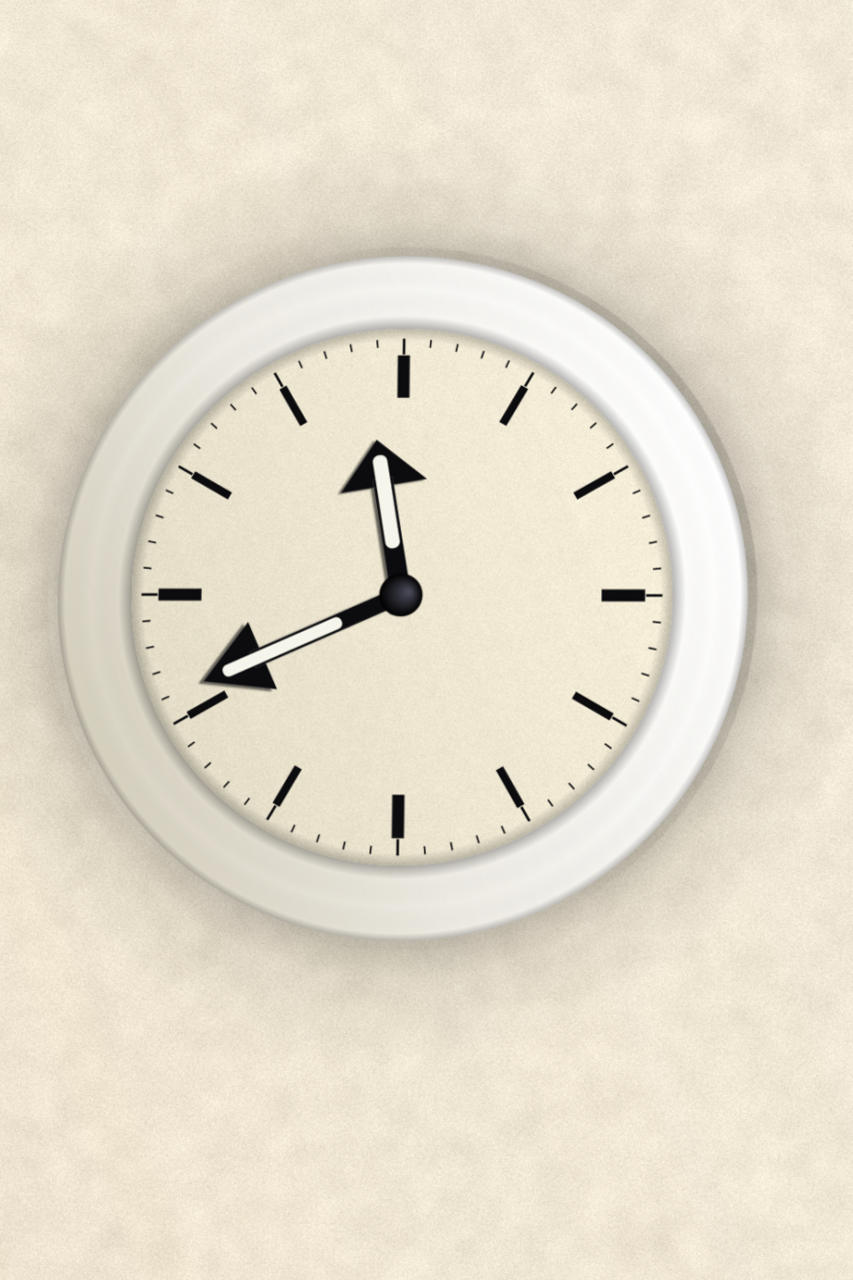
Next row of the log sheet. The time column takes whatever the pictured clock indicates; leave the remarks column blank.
11:41
